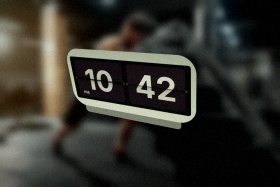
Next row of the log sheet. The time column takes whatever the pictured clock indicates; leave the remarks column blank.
10:42
